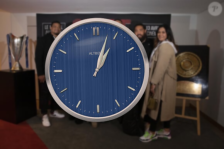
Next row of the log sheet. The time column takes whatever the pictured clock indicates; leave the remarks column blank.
1:03
